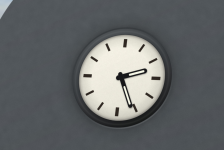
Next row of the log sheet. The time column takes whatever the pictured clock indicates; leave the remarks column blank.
2:26
